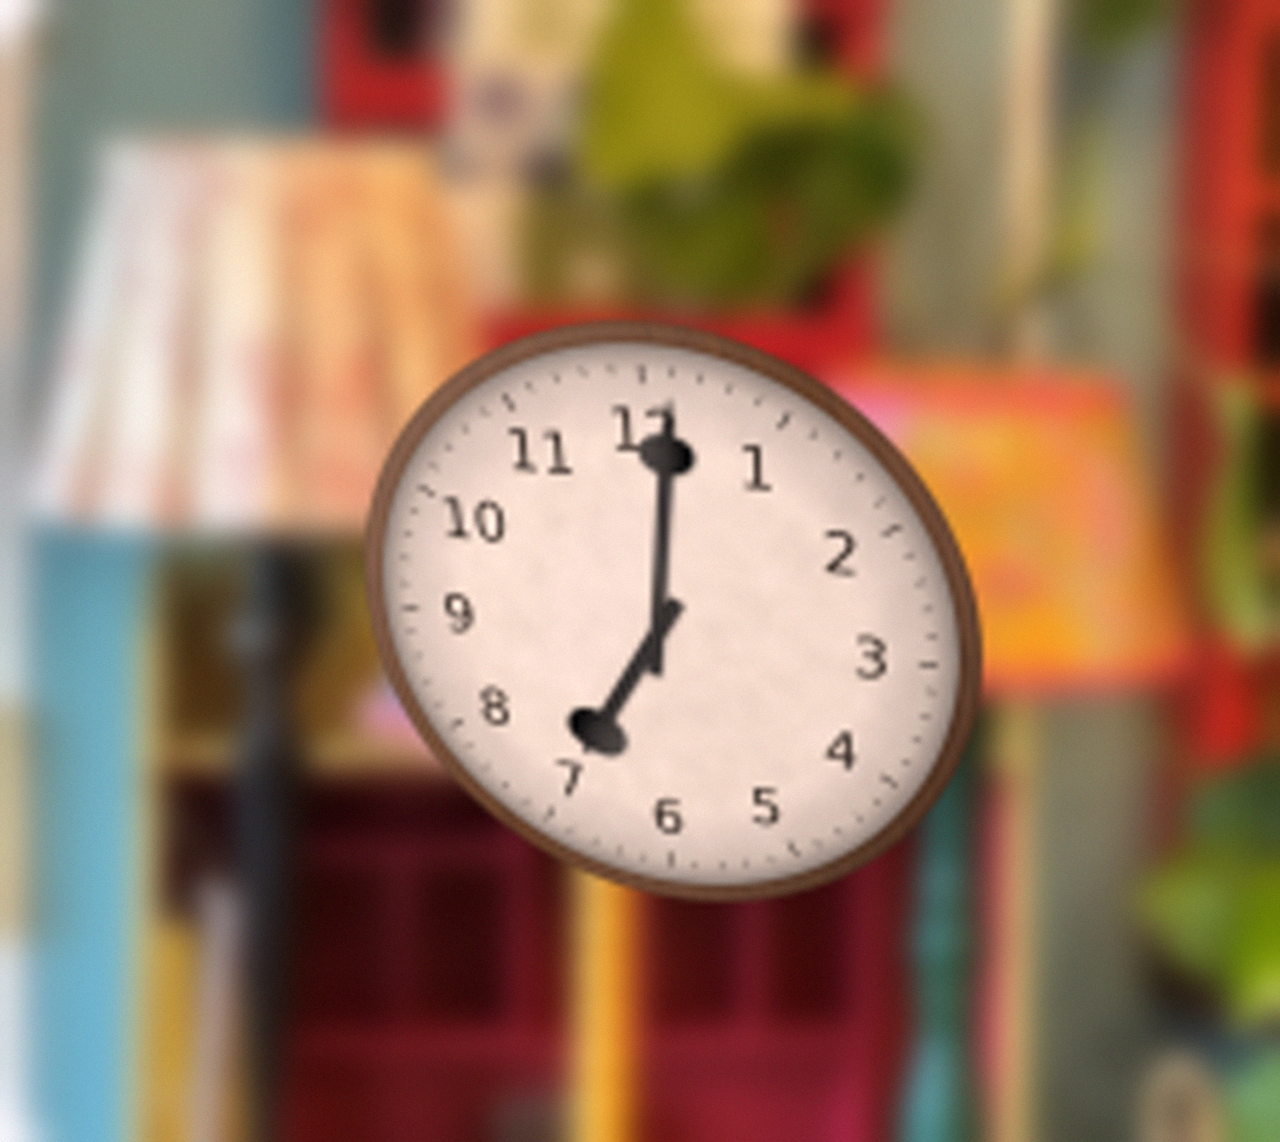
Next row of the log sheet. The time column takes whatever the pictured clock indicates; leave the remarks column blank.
7:01
